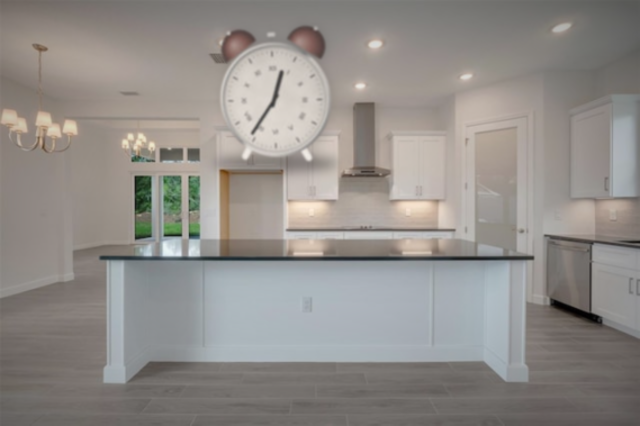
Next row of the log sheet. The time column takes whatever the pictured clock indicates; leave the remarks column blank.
12:36
